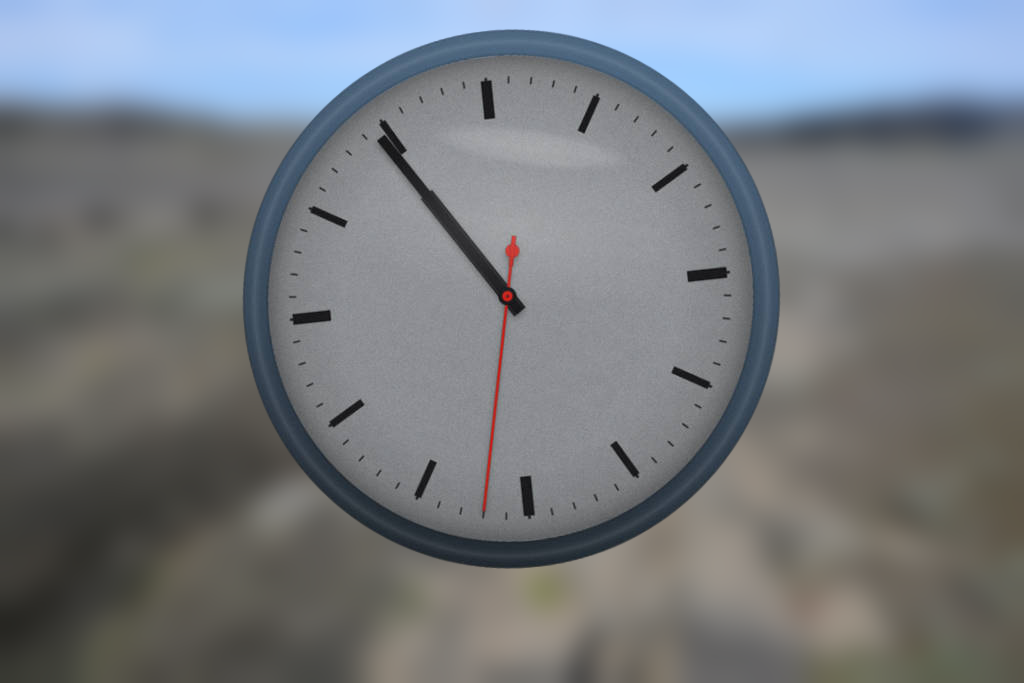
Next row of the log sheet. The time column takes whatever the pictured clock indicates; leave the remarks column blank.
10:54:32
